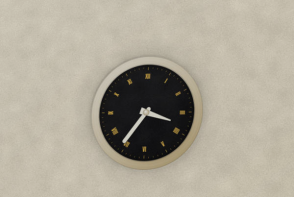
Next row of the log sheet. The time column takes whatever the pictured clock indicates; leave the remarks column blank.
3:36
